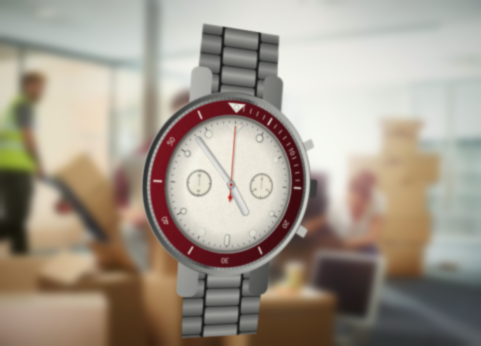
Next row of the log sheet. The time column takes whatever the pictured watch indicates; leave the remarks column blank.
4:53
